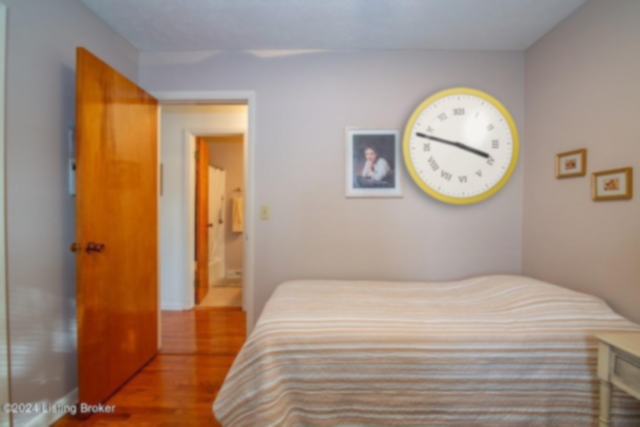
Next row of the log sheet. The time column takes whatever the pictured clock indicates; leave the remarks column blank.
3:48
